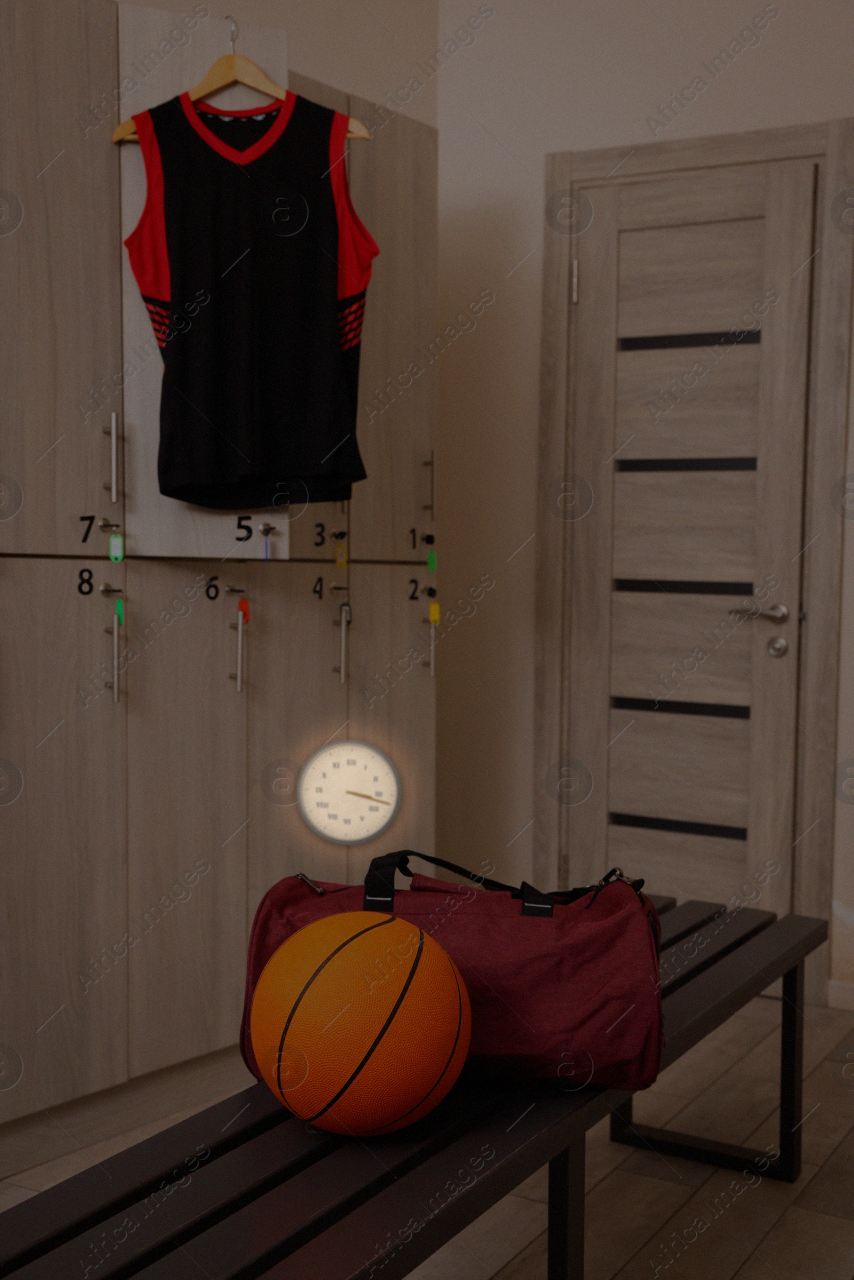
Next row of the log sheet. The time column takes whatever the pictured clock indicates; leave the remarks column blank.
3:17
